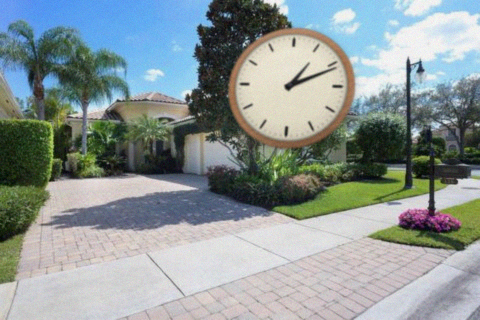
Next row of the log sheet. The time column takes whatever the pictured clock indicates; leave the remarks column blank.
1:11
